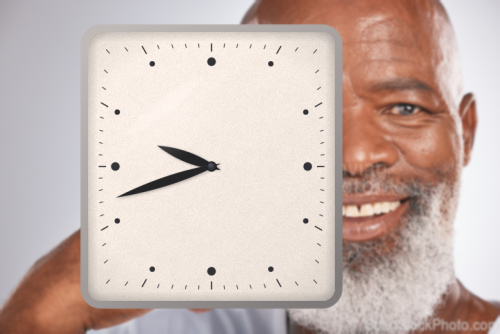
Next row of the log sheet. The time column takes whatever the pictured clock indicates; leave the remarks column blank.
9:42
